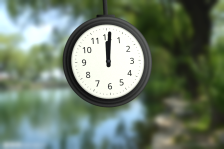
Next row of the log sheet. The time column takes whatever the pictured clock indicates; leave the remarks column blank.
12:01
